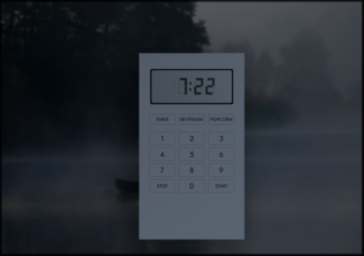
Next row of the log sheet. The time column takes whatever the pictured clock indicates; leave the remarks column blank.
7:22
